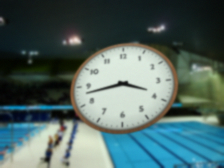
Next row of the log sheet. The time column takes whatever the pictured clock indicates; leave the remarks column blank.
3:43
